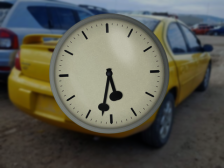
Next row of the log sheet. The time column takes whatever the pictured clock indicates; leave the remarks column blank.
5:32
